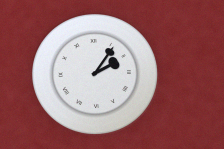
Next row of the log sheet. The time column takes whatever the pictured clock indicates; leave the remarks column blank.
2:06
